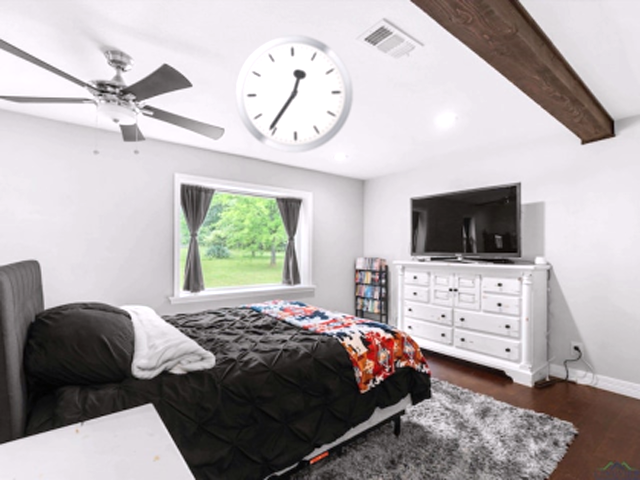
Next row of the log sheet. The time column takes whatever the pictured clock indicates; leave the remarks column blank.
12:36
